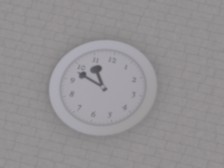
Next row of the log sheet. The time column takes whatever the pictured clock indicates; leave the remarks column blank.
10:48
